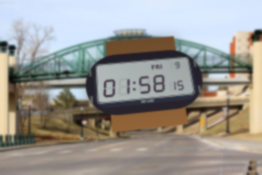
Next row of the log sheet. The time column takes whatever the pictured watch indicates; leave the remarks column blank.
1:58
